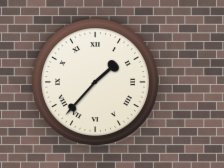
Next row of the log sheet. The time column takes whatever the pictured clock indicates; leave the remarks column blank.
1:37
